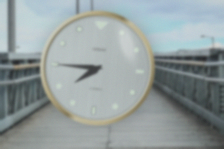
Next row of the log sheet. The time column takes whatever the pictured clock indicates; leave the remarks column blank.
7:45
